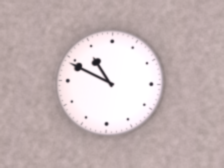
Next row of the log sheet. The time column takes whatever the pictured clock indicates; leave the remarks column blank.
10:49
